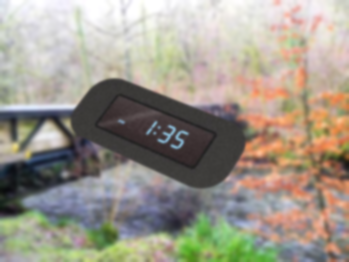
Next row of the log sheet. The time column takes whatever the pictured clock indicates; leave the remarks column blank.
1:35
